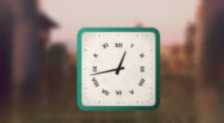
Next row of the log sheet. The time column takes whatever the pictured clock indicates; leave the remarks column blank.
12:43
